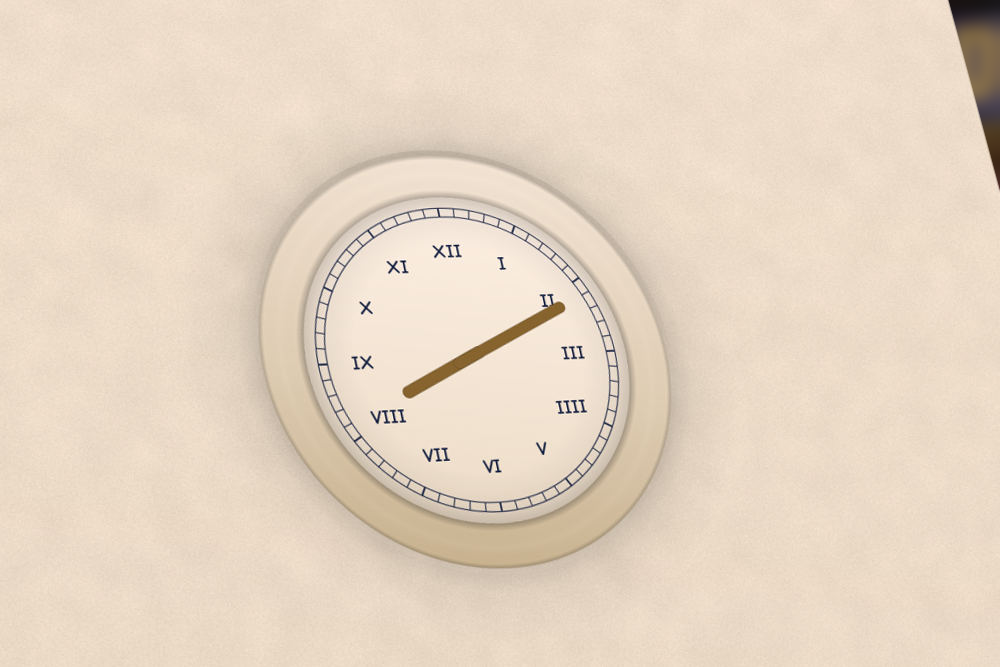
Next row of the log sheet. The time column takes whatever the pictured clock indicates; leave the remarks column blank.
8:11
